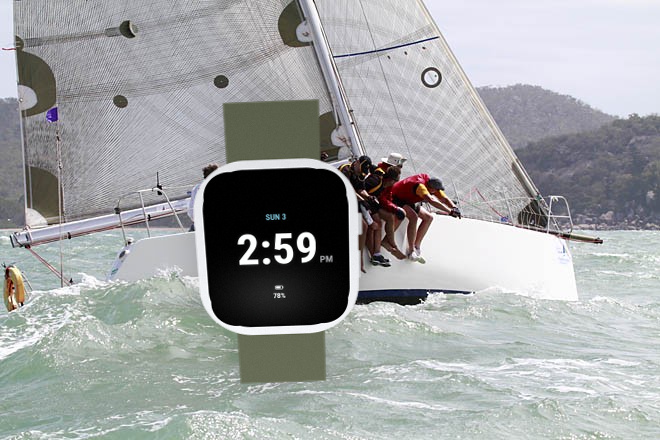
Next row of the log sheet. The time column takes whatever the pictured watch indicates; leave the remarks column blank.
2:59
